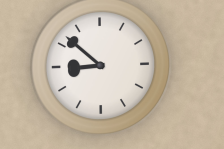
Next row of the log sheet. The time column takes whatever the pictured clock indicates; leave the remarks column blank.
8:52
